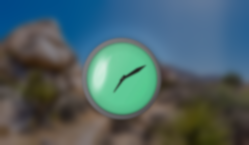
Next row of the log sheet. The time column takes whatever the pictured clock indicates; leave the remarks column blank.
7:10
